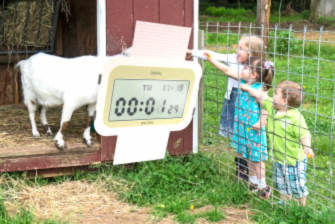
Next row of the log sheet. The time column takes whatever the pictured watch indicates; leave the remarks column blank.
0:01
